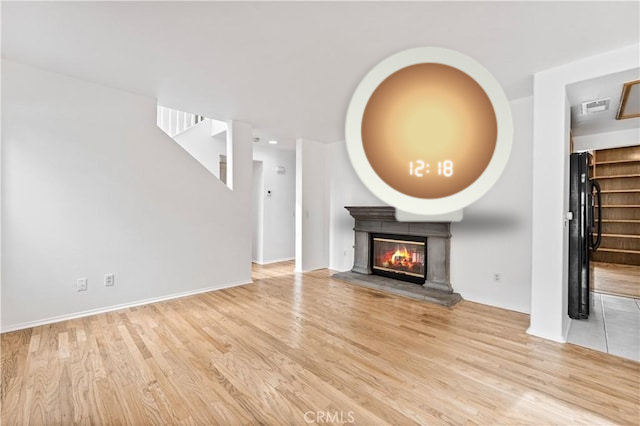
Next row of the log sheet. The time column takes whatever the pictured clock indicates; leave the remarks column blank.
12:18
